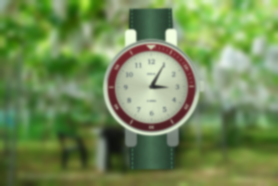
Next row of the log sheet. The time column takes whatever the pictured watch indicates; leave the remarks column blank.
3:05
